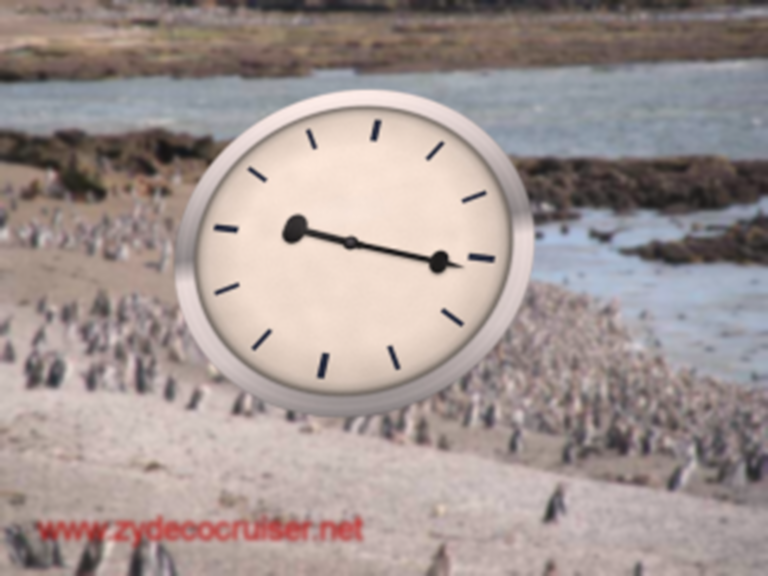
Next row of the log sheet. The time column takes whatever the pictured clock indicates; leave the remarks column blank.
9:16
